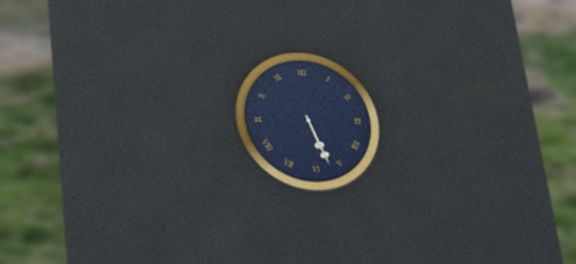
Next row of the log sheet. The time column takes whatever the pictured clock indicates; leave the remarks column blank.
5:27
